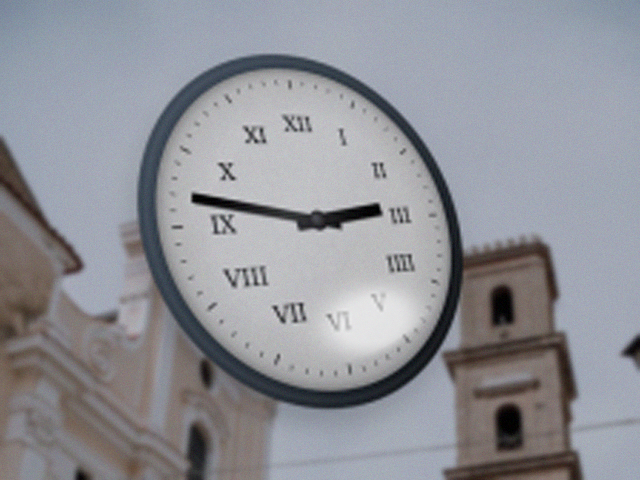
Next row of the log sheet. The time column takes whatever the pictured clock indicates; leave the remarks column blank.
2:47
